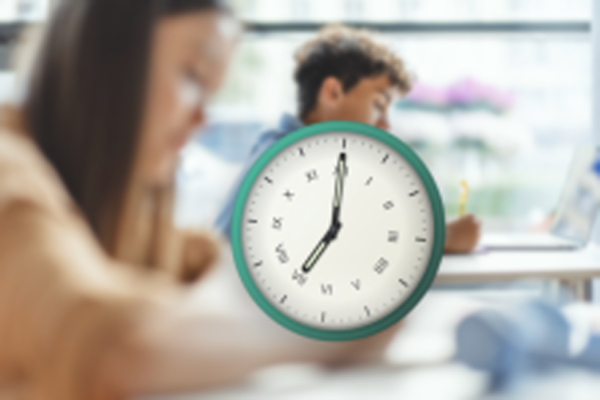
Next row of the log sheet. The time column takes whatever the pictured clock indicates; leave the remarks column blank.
7:00
